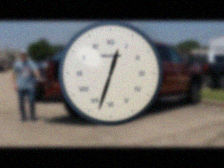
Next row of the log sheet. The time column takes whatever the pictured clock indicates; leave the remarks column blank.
12:33
